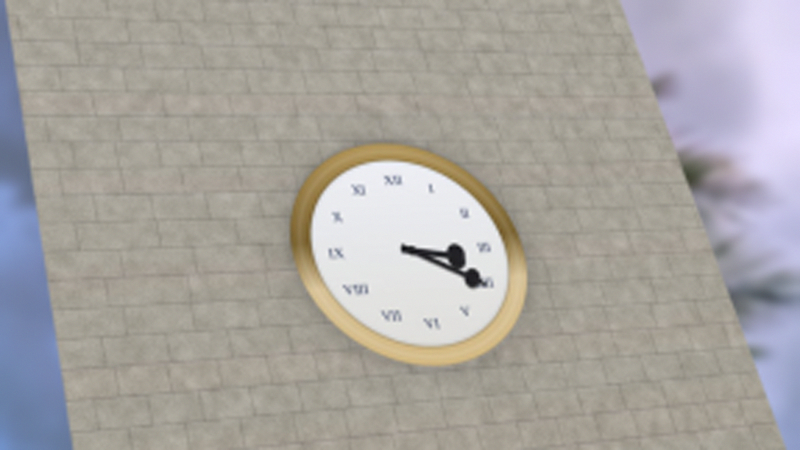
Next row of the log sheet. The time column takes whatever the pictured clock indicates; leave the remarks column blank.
3:20
